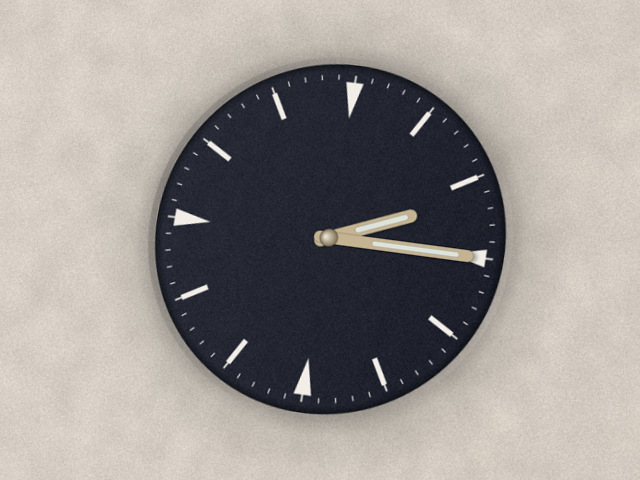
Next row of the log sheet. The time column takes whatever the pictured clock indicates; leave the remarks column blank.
2:15
